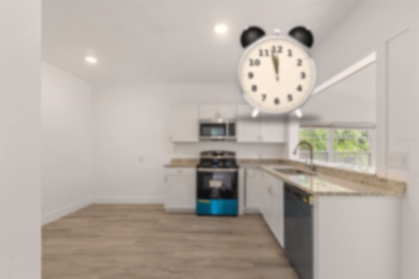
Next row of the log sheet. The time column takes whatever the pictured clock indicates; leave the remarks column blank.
11:58
